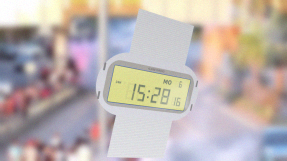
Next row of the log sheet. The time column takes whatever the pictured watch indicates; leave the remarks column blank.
15:28:16
